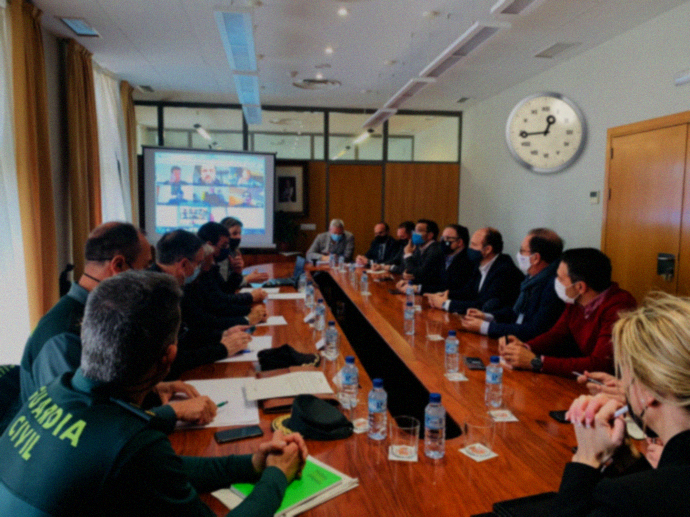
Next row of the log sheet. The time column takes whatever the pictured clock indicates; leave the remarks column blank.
12:44
